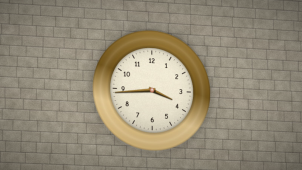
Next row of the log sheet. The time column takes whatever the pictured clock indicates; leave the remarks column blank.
3:44
